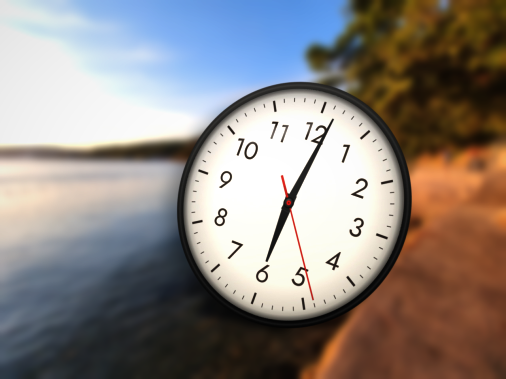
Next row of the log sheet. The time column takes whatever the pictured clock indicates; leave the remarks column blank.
6:01:24
